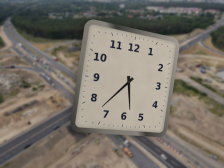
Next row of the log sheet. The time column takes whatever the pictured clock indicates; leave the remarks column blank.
5:37
